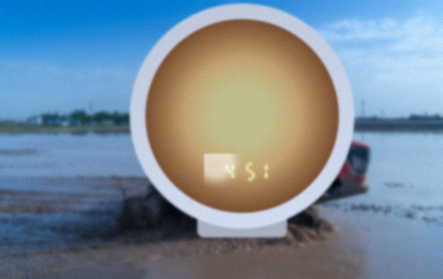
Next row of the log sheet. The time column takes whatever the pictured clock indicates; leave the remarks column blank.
4:51
